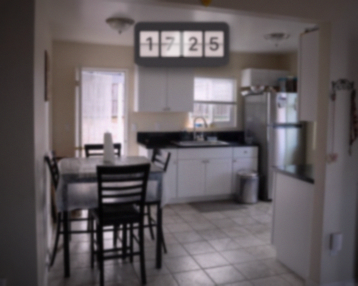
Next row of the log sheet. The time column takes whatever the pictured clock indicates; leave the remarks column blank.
17:25
